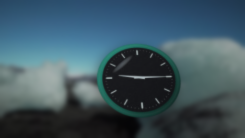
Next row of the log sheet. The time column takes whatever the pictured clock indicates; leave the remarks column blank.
9:15
